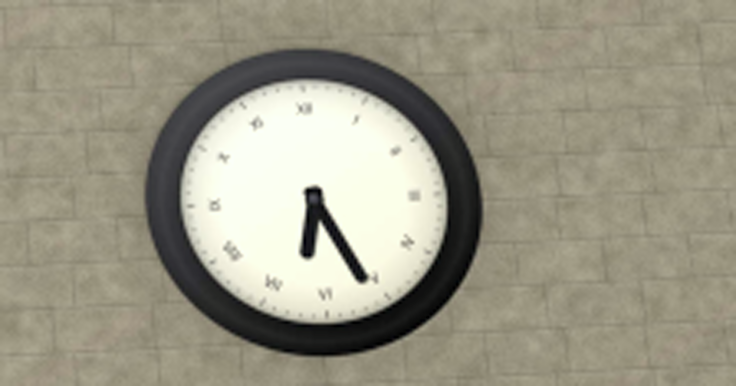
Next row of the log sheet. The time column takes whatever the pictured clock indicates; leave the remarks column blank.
6:26
